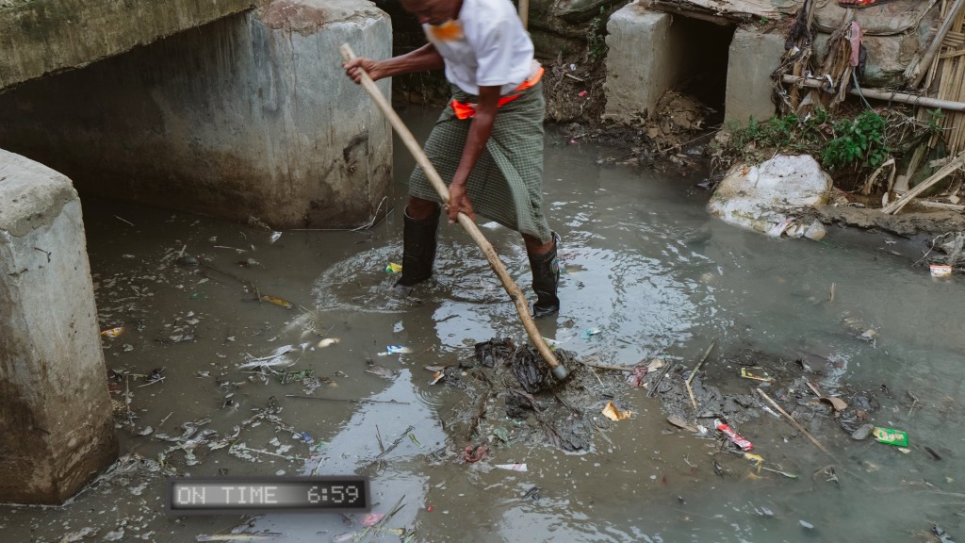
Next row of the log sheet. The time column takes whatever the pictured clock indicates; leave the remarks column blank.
6:59
